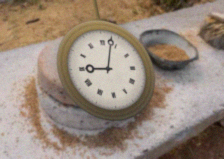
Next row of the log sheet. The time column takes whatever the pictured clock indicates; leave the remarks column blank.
9:03
